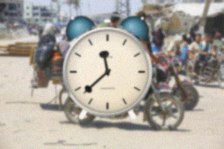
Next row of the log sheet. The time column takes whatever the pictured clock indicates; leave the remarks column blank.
11:38
